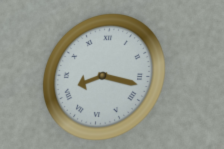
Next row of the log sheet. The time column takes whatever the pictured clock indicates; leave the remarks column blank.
8:17
